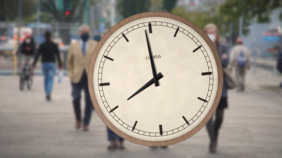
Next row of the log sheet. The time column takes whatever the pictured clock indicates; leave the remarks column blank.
7:59
